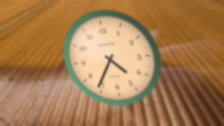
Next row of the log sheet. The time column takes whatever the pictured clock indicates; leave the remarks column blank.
4:36
